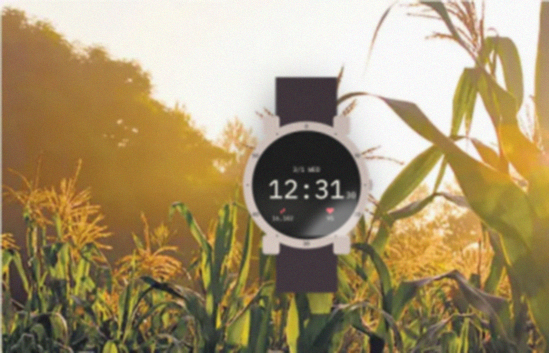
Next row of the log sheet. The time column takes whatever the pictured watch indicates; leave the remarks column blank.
12:31
